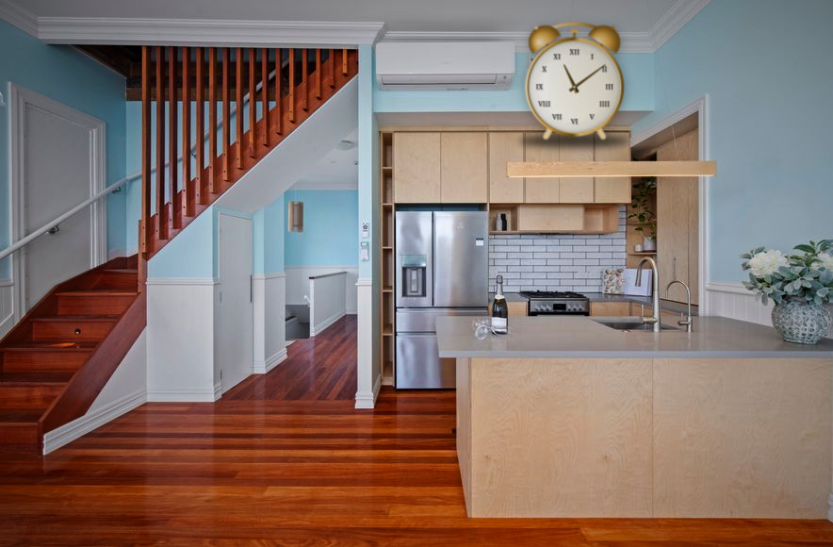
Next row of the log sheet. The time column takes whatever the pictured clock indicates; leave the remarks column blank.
11:09
